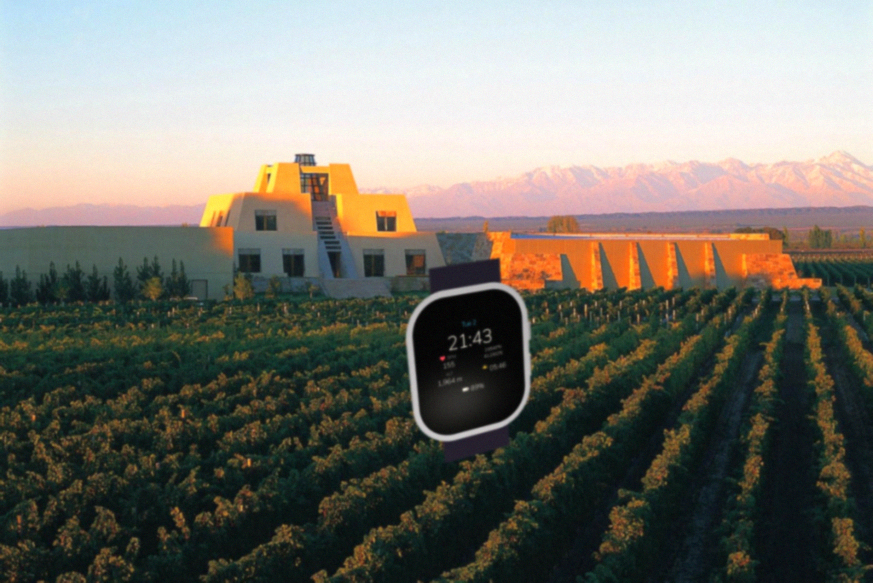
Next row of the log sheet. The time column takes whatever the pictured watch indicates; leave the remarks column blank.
21:43
